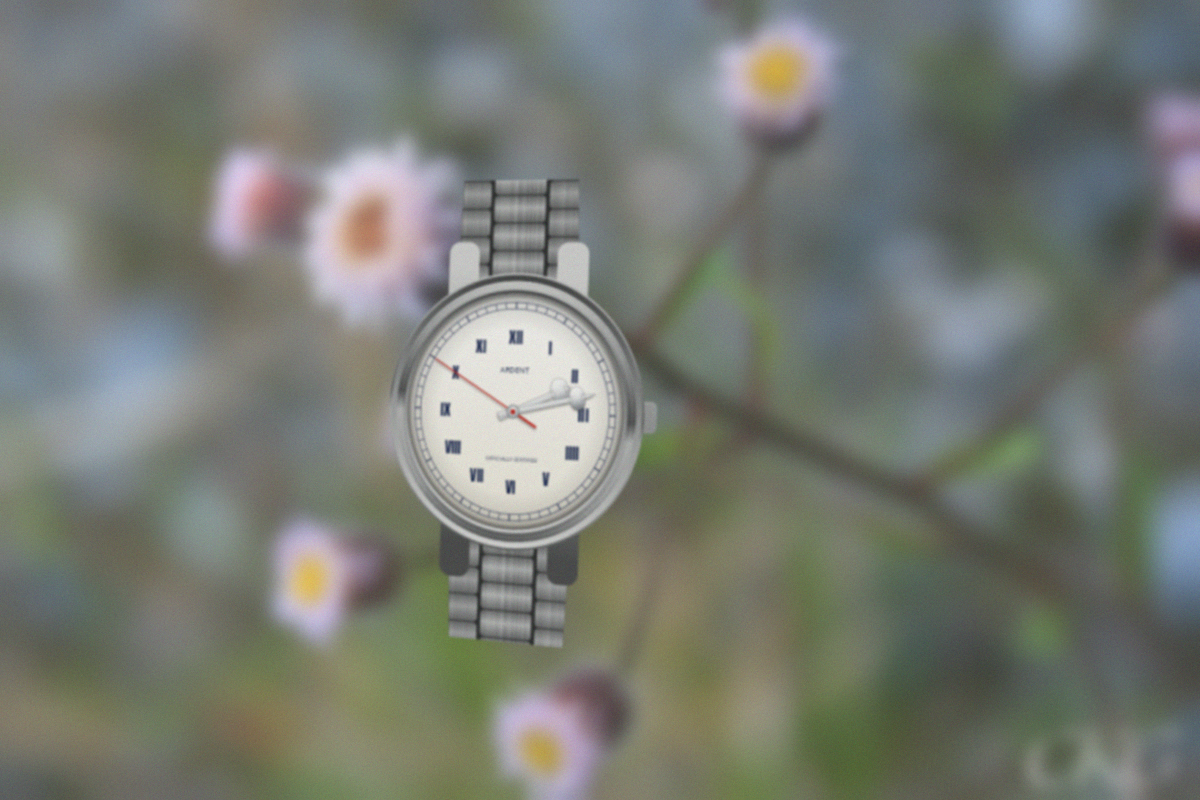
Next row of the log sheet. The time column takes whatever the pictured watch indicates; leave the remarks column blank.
2:12:50
